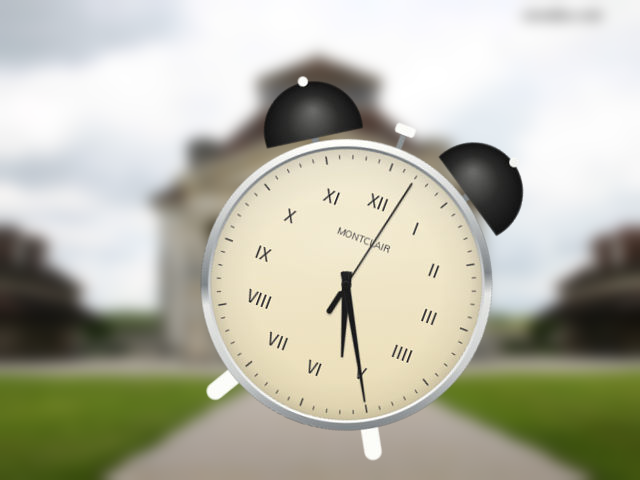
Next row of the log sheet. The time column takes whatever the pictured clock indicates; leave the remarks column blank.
5:25:02
